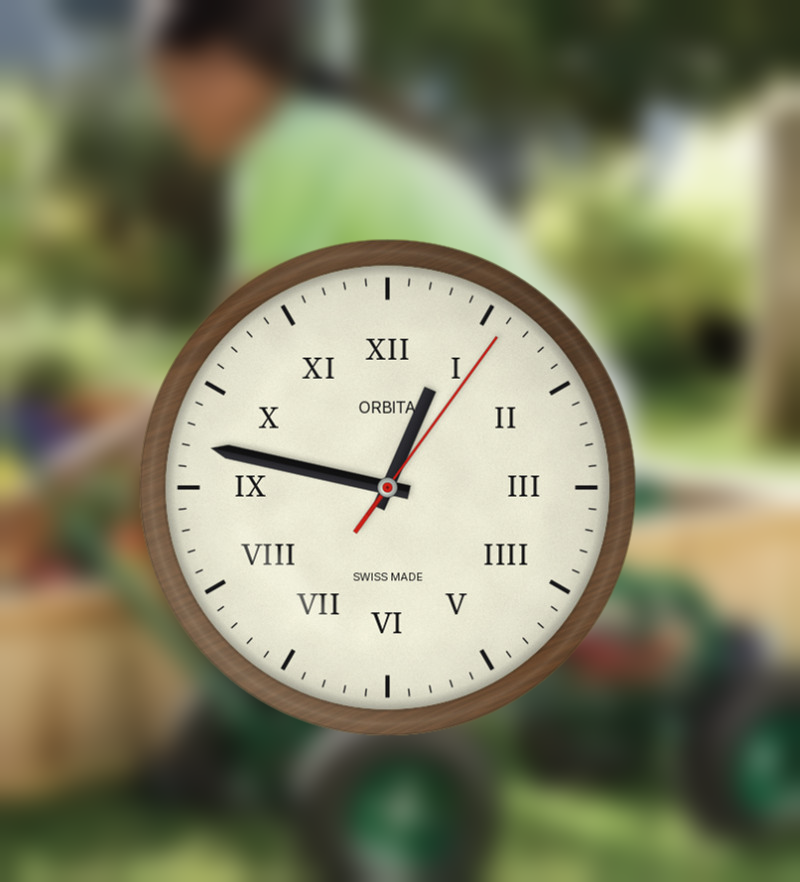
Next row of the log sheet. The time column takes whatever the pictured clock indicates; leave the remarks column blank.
12:47:06
